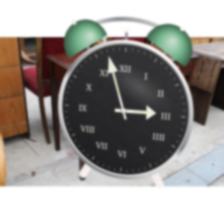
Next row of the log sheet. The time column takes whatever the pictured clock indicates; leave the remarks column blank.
2:57
